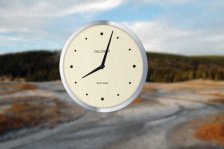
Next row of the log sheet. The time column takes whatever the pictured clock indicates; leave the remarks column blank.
8:03
